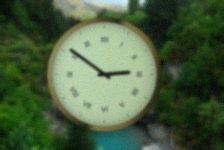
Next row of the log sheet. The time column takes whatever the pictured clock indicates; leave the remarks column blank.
2:51
